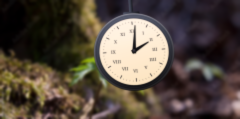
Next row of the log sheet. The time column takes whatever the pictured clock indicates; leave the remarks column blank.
2:01
